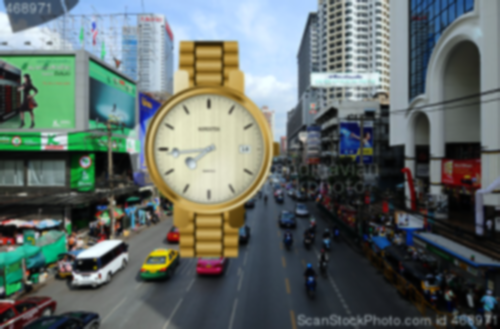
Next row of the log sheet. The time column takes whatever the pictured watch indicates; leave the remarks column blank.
7:44
